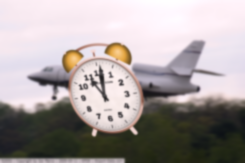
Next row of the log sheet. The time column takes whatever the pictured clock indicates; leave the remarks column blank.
11:01
